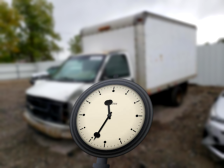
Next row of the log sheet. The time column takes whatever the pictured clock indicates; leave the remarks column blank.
11:34
